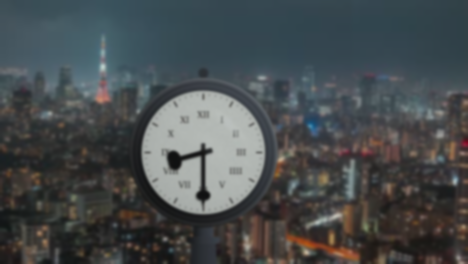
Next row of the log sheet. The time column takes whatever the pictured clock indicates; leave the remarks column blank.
8:30
